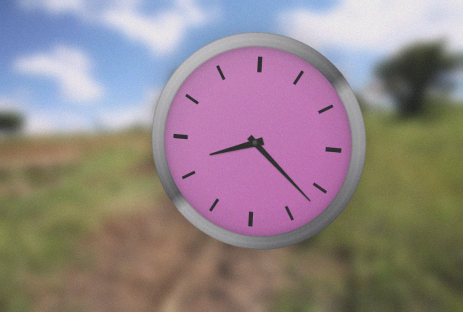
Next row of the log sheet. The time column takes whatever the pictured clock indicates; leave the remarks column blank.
8:22
